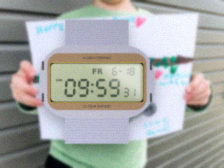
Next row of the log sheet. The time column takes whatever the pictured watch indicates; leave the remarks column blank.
9:59:31
